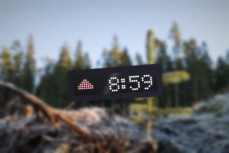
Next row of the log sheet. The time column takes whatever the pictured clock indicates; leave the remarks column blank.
8:59
